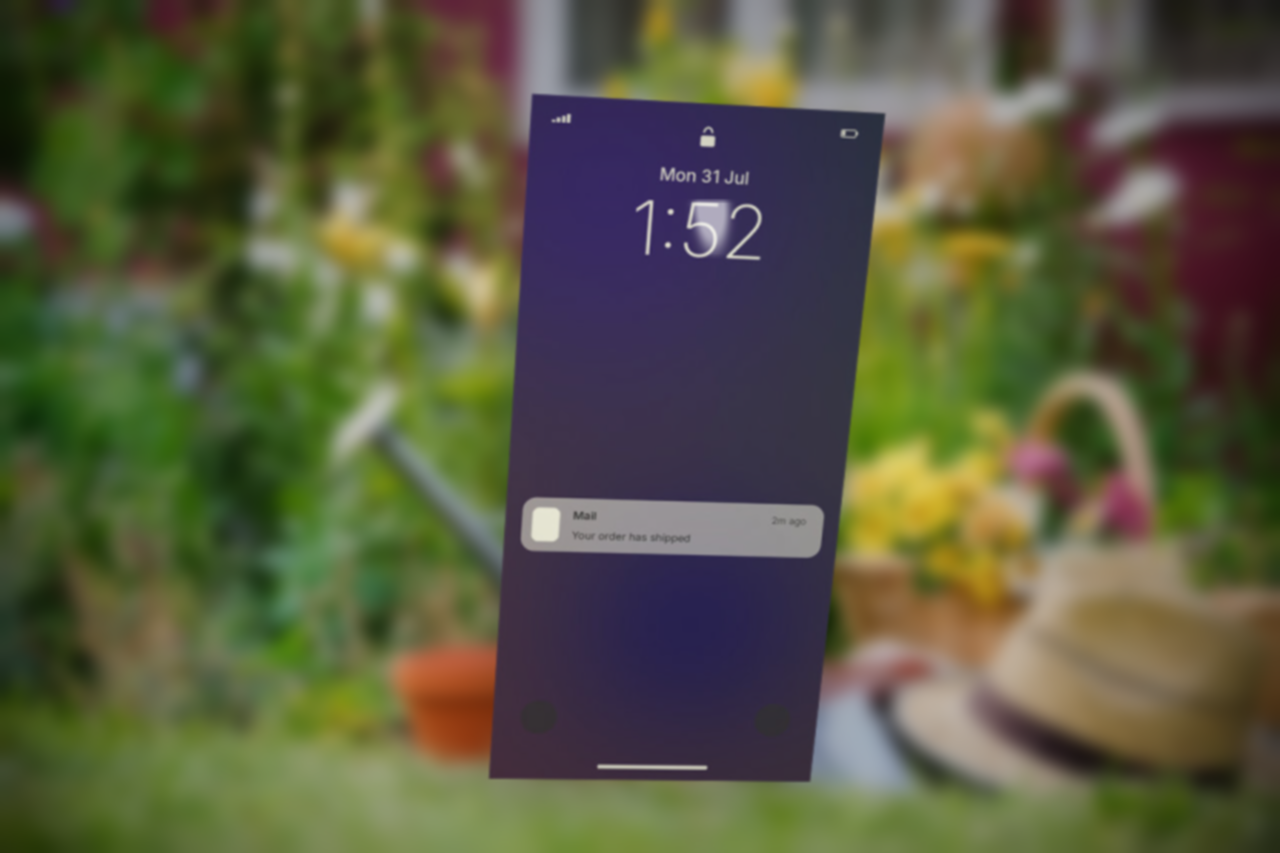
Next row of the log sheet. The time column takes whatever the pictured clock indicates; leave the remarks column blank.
1:52
